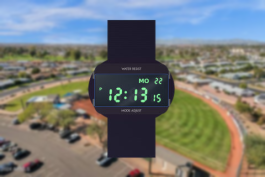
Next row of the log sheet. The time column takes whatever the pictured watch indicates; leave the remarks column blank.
12:13:15
